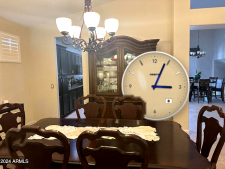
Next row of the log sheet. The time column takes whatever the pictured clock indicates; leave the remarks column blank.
3:04
